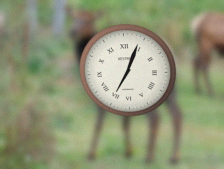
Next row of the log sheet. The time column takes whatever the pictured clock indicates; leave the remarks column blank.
7:04
